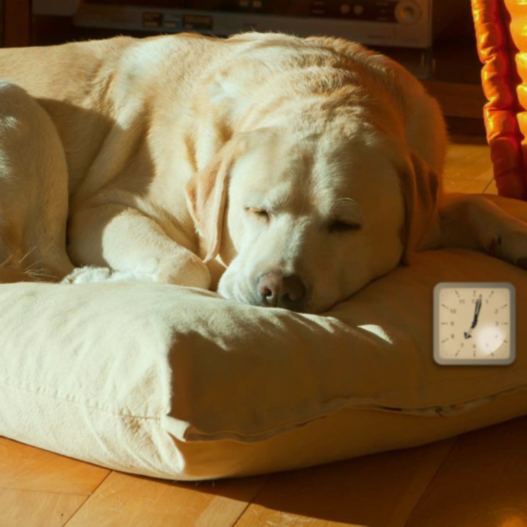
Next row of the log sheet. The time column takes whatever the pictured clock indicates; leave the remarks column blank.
7:02
